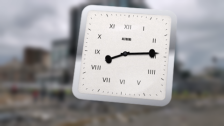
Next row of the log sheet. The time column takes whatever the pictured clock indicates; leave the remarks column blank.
8:14
